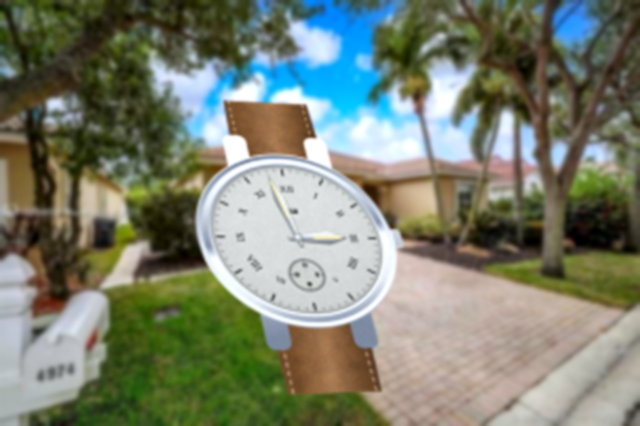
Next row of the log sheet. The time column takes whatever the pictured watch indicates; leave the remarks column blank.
2:58
